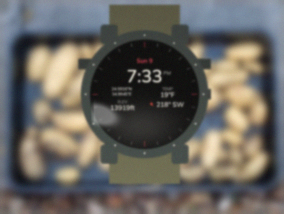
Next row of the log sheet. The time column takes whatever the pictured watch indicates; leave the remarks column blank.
7:33
